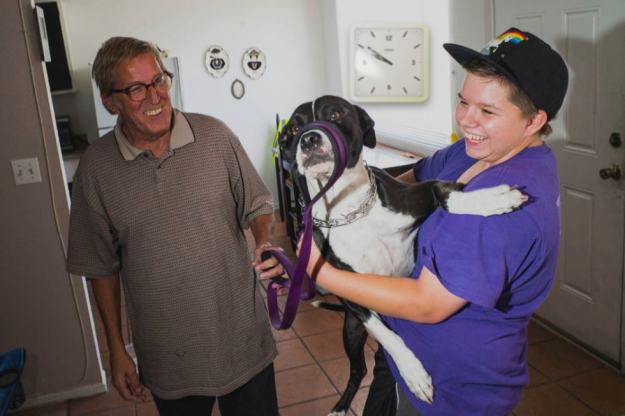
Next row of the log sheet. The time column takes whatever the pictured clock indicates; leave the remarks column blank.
9:51
